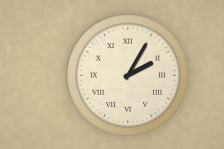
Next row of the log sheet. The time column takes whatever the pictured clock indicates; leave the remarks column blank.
2:05
